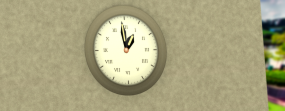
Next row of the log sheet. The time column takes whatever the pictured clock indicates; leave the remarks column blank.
12:59
